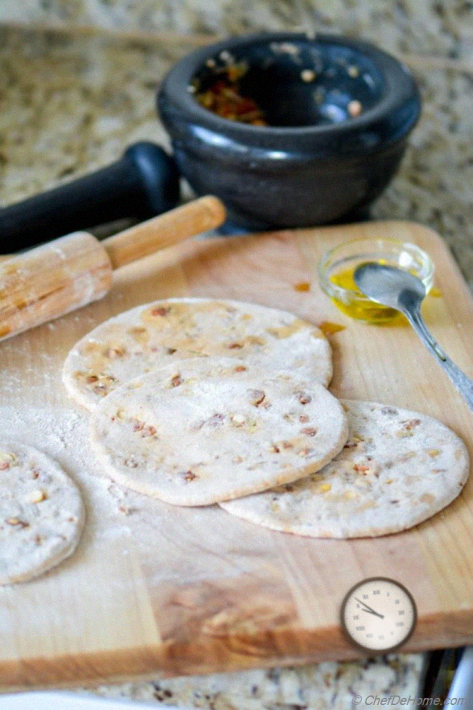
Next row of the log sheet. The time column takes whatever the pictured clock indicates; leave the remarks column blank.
9:52
